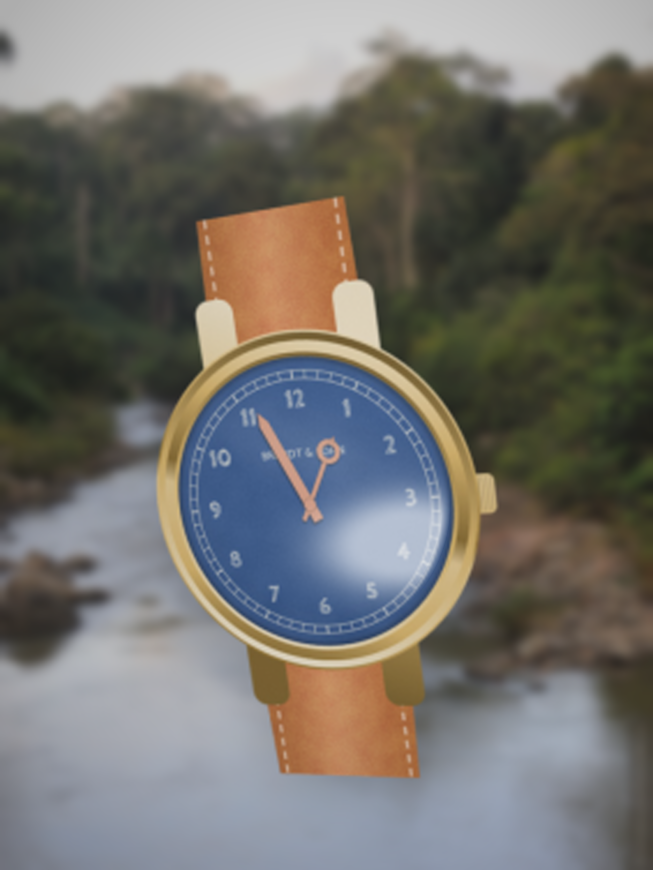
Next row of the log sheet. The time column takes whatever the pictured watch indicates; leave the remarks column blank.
12:56
